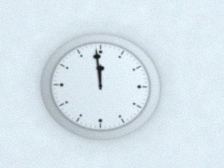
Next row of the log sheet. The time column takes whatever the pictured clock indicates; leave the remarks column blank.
11:59
